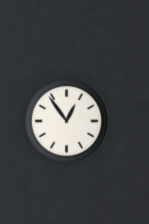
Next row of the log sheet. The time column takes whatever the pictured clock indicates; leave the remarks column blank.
12:54
